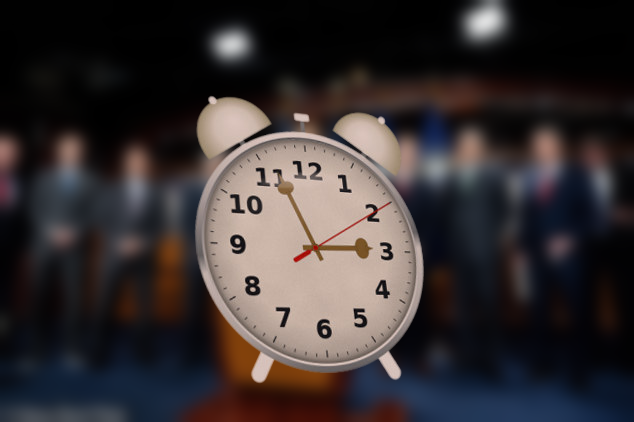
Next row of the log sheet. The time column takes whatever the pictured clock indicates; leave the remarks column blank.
2:56:10
